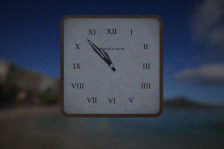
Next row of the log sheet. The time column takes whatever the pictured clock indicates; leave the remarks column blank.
10:53
